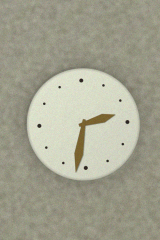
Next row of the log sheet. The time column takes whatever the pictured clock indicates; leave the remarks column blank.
2:32
